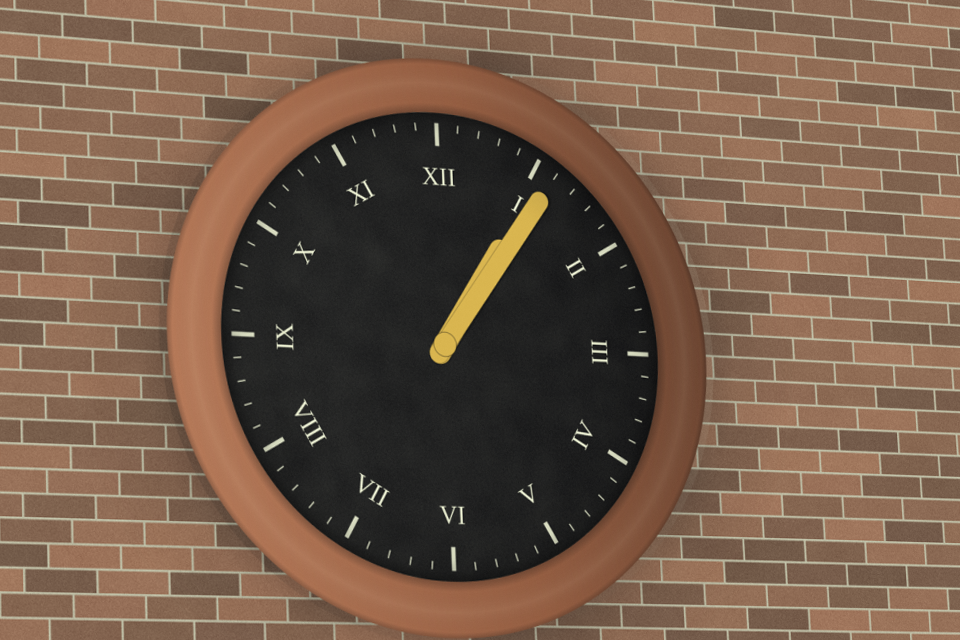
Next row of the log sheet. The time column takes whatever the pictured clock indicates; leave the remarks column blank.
1:06
